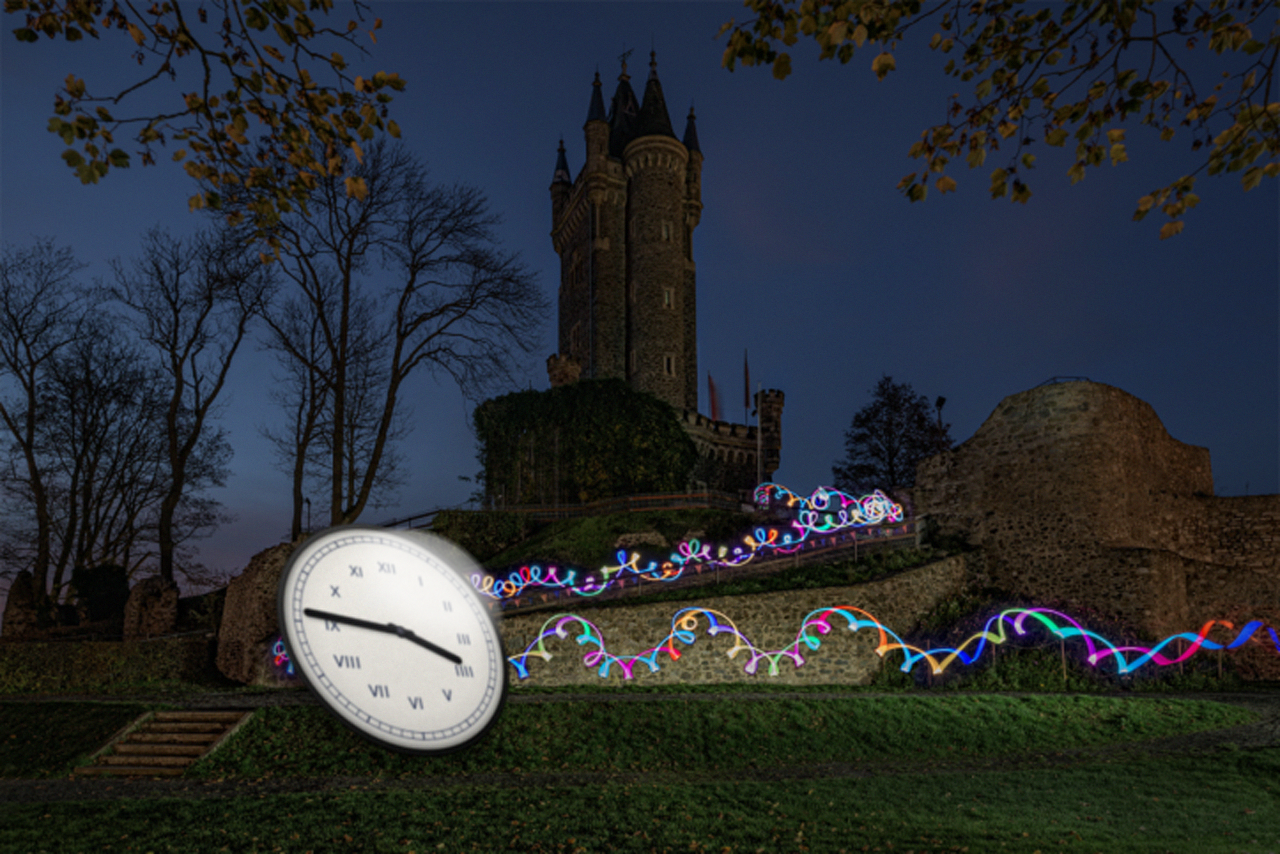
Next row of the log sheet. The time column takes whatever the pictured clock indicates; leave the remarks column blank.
3:46
